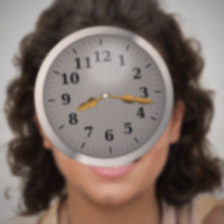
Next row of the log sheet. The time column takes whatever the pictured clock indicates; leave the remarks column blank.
8:17
